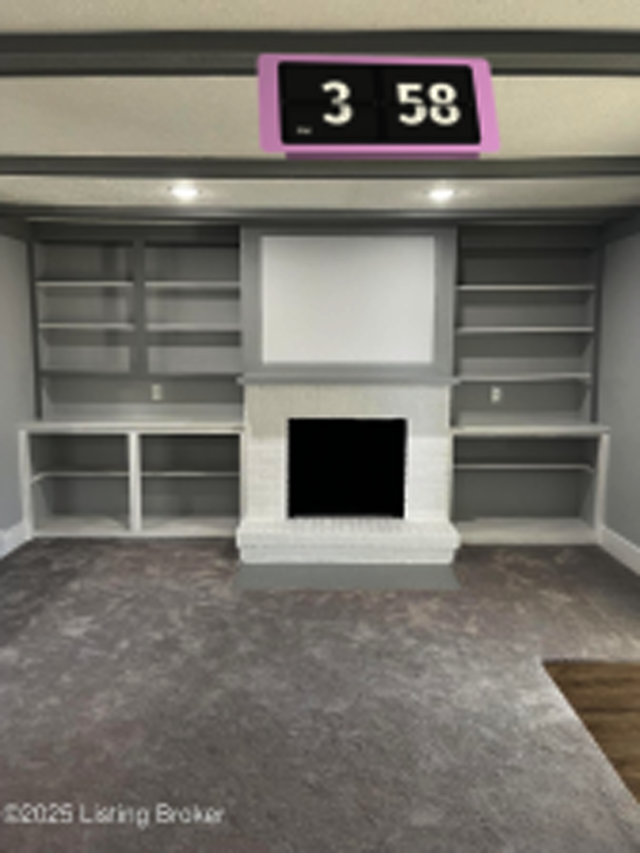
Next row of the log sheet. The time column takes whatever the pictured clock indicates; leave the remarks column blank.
3:58
